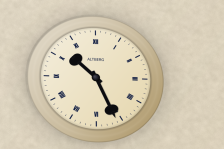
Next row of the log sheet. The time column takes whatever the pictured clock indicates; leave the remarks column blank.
10:26
